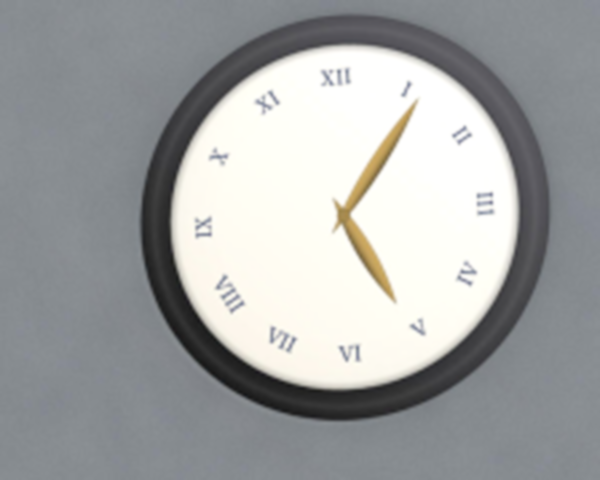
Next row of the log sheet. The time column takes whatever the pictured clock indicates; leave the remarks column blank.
5:06
